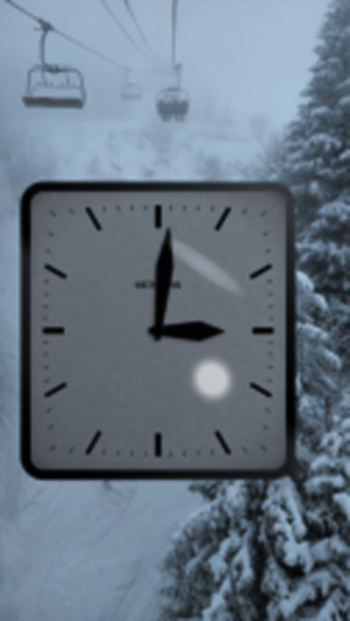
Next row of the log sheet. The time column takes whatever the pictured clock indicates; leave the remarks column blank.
3:01
